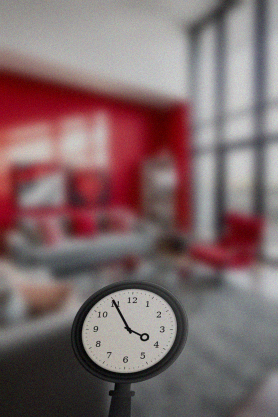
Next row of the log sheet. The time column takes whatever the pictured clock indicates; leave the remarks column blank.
3:55
